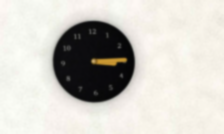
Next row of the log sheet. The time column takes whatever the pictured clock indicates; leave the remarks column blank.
3:15
